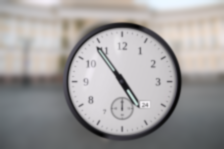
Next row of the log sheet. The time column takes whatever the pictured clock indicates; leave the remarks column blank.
4:54
